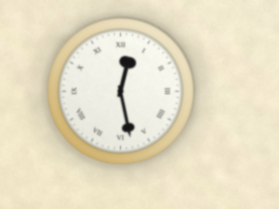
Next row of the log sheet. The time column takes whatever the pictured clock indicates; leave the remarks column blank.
12:28
